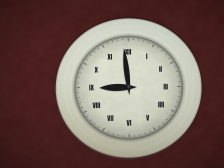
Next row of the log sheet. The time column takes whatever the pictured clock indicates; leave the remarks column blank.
8:59
